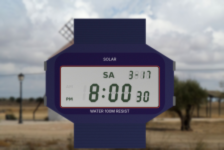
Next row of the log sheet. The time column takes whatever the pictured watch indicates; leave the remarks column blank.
8:00:30
